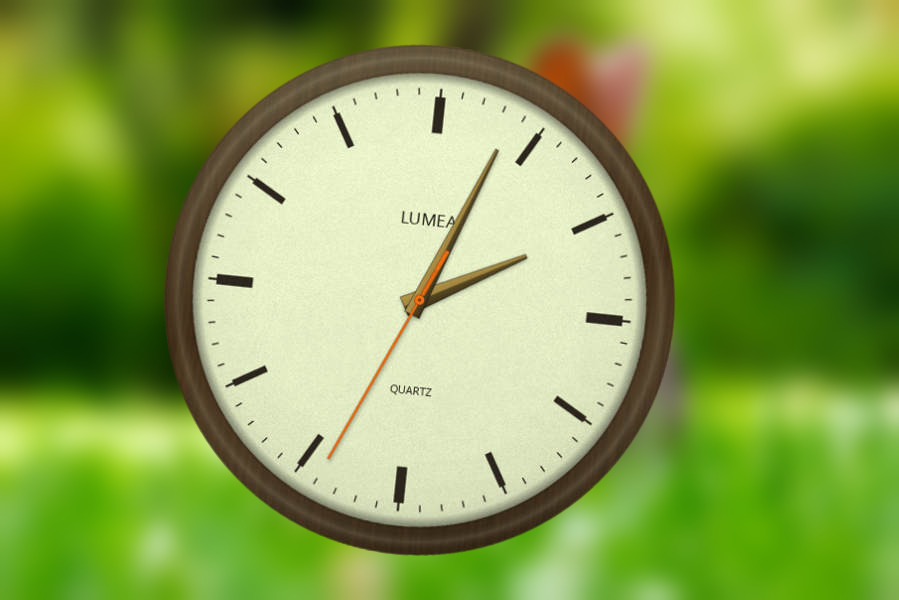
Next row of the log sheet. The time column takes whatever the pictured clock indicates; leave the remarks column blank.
2:03:34
